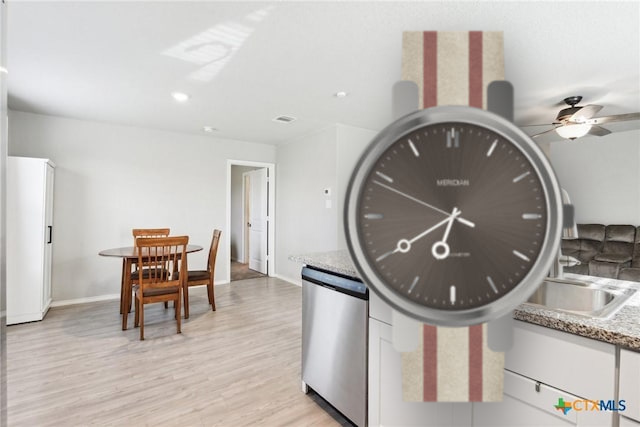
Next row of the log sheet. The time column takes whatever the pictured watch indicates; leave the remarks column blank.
6:39:49
